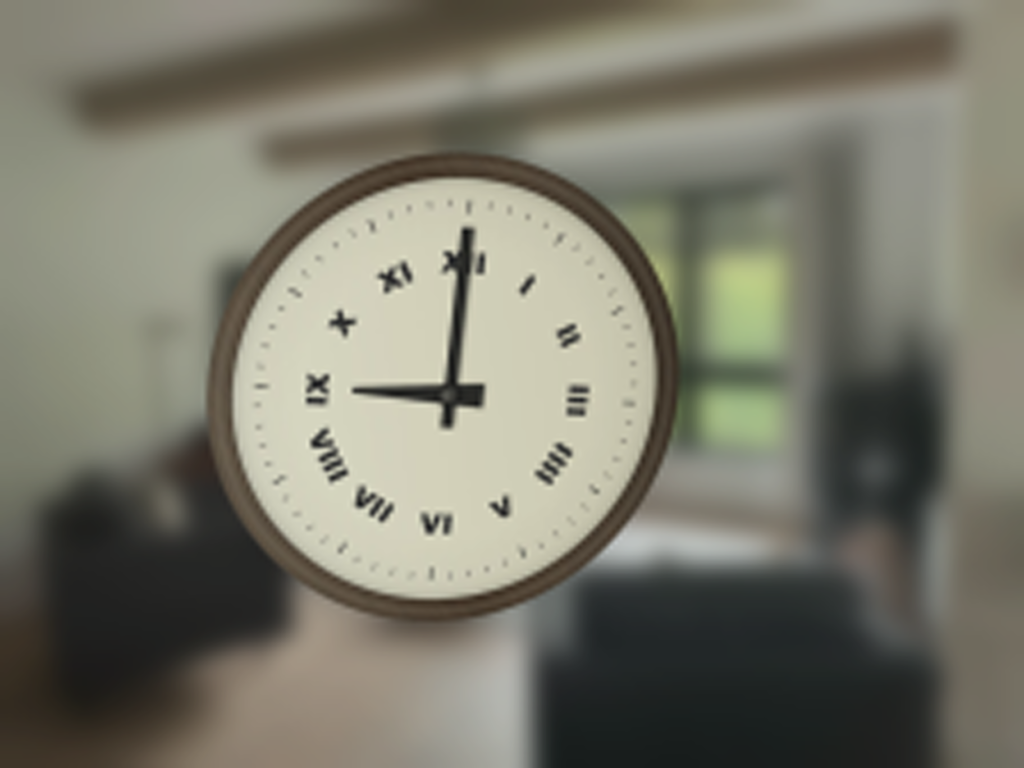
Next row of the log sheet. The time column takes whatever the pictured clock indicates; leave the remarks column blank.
9:00
